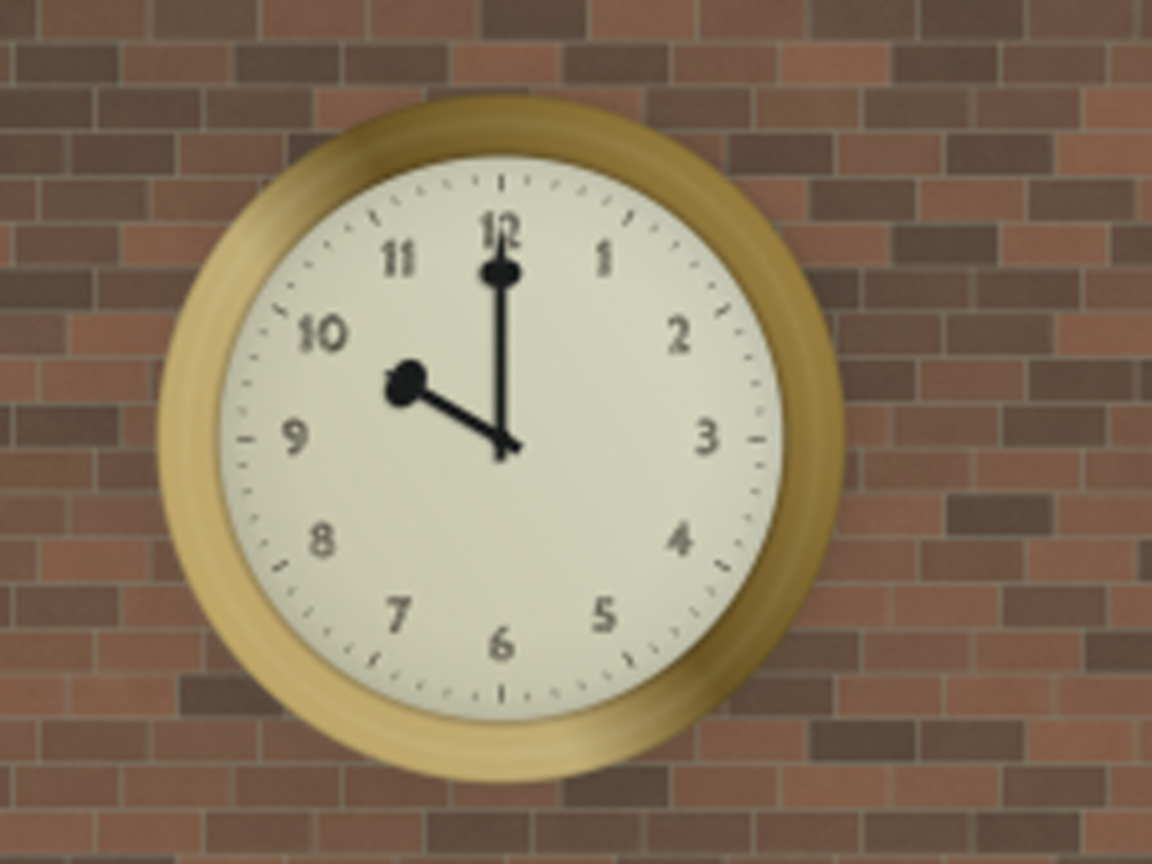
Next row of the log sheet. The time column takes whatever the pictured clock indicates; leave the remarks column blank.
10:00
